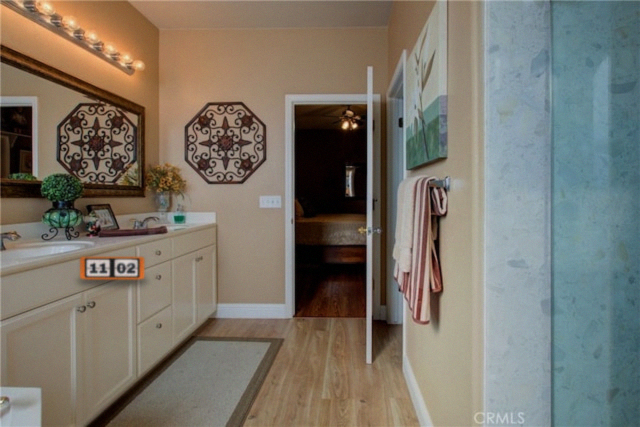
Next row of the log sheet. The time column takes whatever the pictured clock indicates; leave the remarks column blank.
11:02
